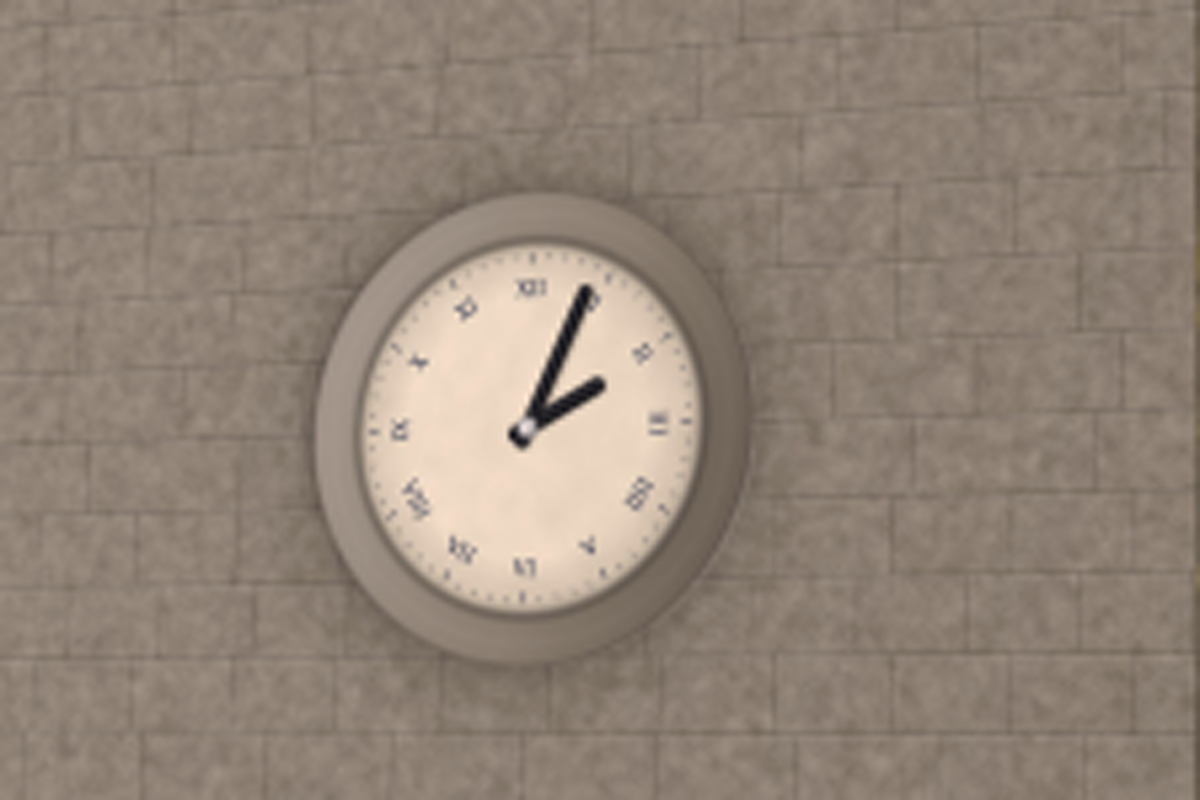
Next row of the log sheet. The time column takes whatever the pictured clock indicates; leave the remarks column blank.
2:04
